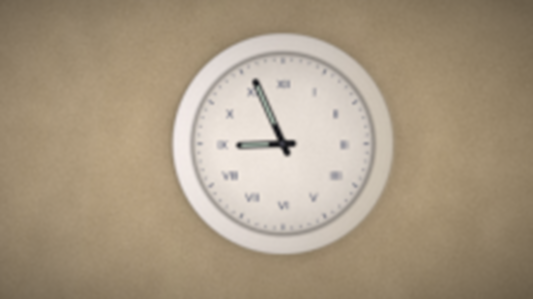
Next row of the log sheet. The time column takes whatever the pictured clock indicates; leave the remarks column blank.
8:56
